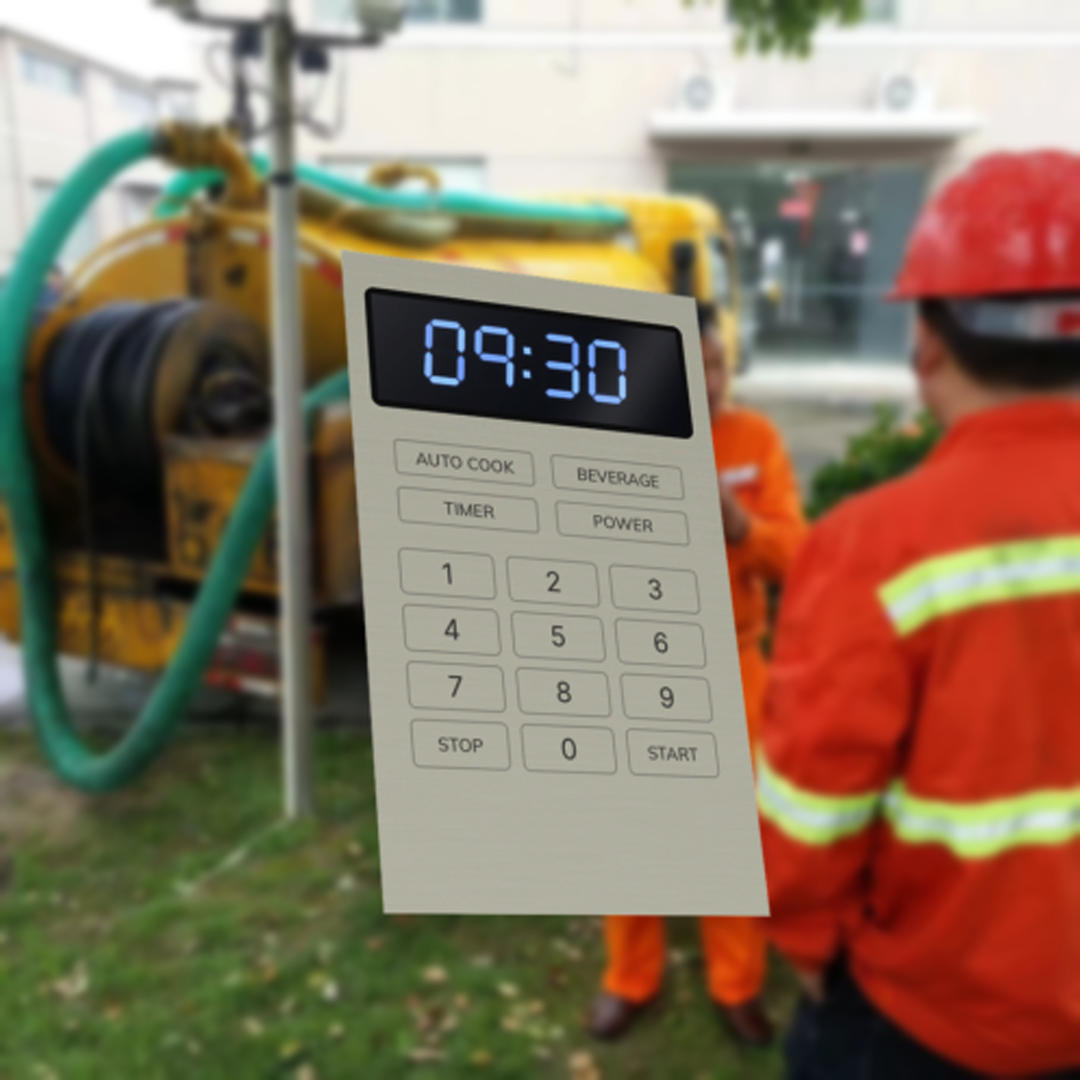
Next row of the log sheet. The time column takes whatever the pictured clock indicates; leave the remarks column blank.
9:30
